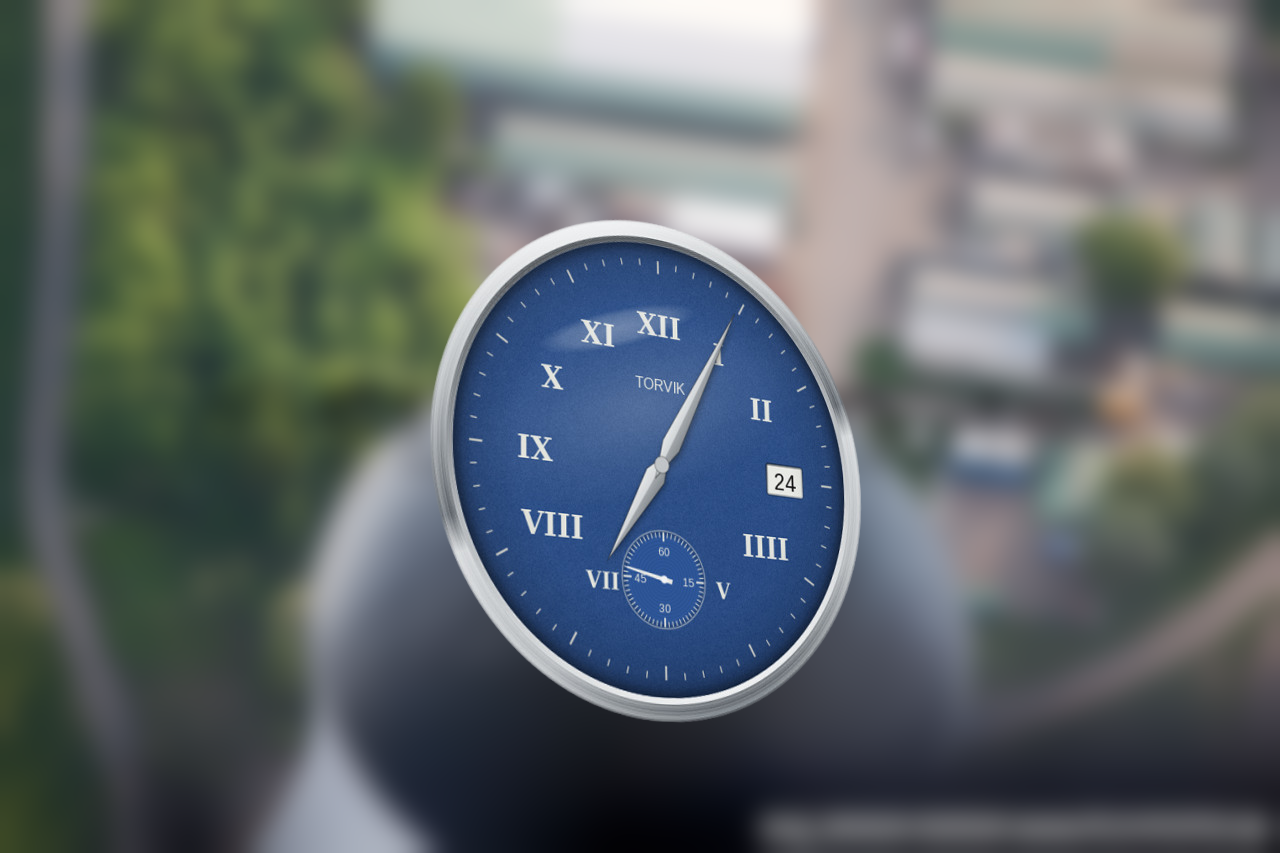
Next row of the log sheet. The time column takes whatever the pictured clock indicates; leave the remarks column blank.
7:04:47
